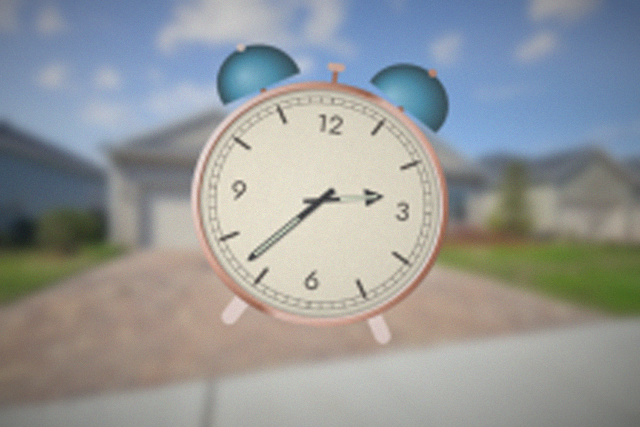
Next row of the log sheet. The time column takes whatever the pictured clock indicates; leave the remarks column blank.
2:37
